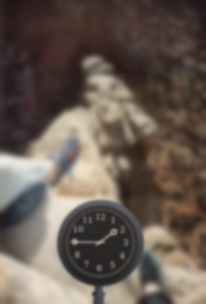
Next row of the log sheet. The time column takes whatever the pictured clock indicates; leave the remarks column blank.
1:45
